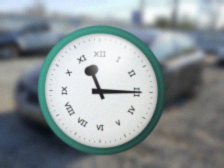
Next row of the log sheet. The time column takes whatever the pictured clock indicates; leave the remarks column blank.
11:15
